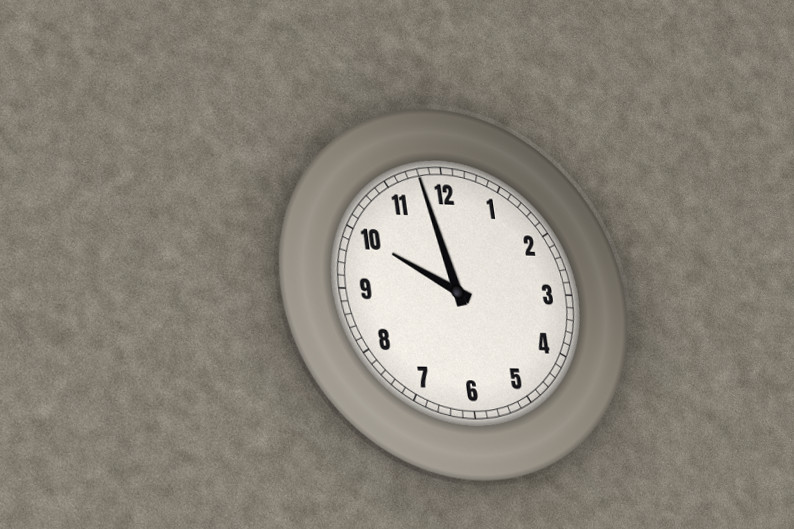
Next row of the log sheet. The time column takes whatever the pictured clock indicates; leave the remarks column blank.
9:58
